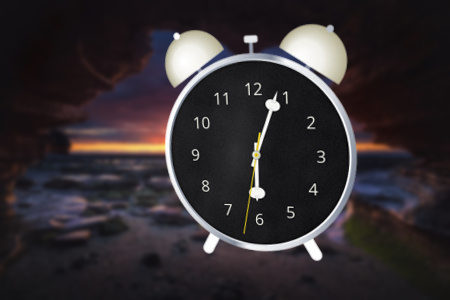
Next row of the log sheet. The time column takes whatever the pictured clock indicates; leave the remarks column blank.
6:03:32
